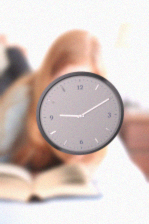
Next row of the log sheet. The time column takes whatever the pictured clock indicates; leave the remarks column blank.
9:10
